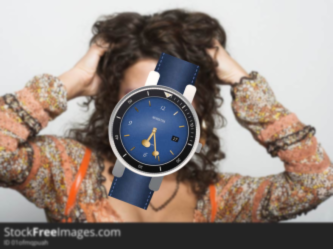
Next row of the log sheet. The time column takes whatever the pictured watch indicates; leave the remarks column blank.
6:26
